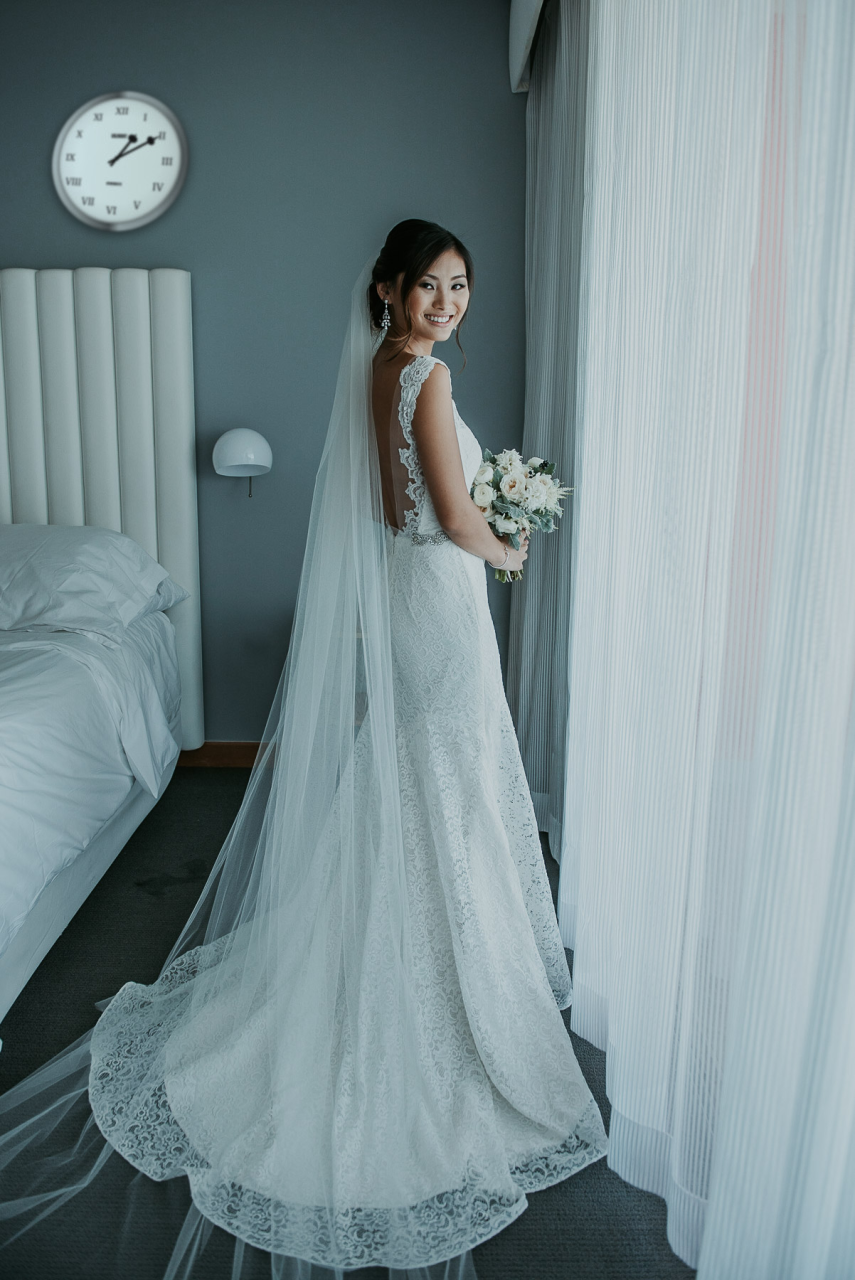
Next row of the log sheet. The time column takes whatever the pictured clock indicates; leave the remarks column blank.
1:10
